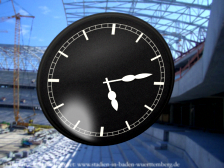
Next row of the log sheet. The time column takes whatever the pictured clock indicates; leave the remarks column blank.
5:13
